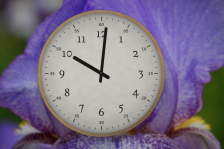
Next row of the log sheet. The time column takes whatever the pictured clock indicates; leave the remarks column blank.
10:01
